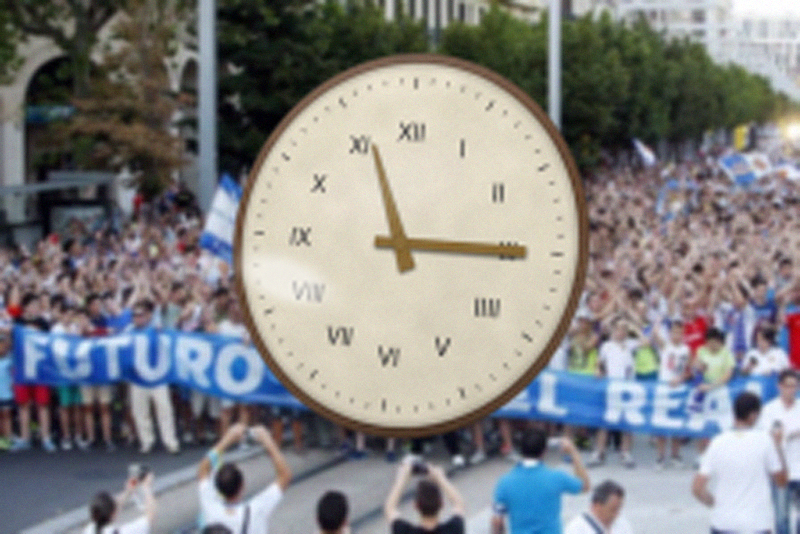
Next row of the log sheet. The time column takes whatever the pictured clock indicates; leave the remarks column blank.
11:15
